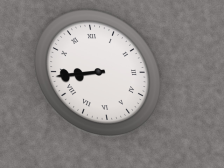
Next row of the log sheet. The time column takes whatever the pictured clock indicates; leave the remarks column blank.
8:44
